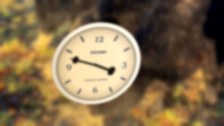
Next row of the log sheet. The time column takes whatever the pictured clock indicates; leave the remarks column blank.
3:48
